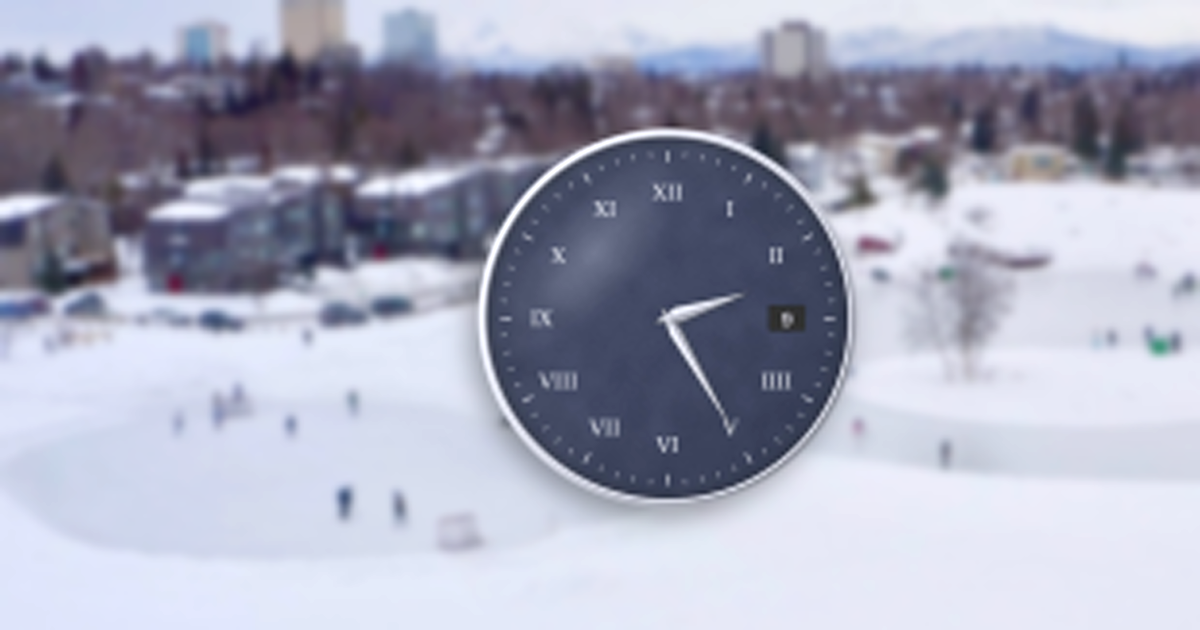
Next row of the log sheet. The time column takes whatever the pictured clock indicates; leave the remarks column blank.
2:25
